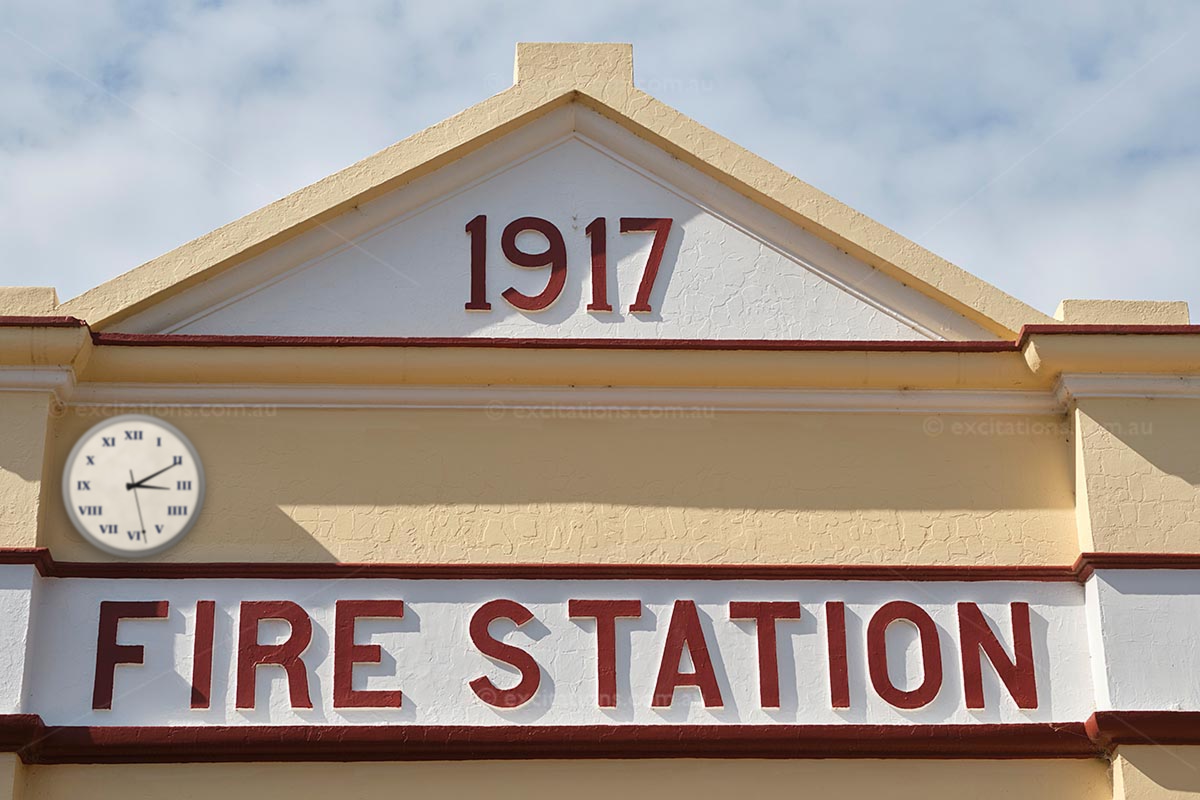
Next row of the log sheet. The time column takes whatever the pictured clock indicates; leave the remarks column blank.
3:10:28
